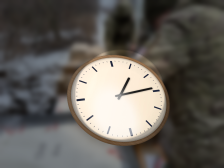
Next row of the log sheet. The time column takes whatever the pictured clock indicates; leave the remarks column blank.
1:14
